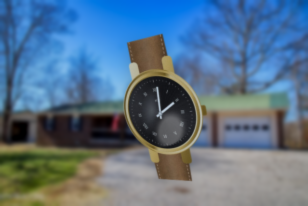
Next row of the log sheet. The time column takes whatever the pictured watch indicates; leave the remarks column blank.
2:01
